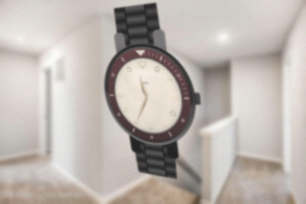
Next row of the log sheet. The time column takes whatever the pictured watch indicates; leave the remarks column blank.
11:35
